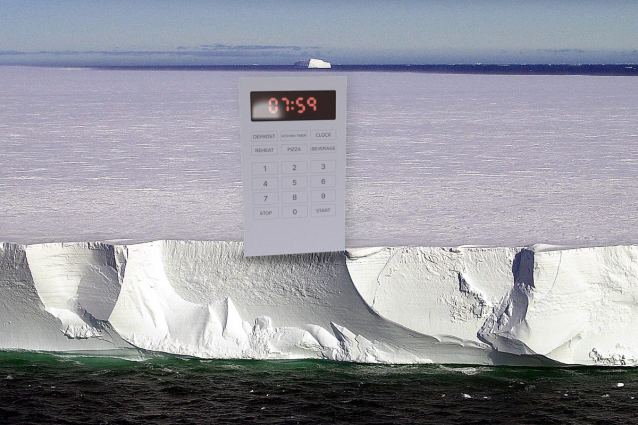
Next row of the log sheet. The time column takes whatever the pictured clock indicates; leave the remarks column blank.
7:59
